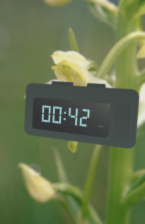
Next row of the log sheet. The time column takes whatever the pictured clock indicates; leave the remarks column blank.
0:42
